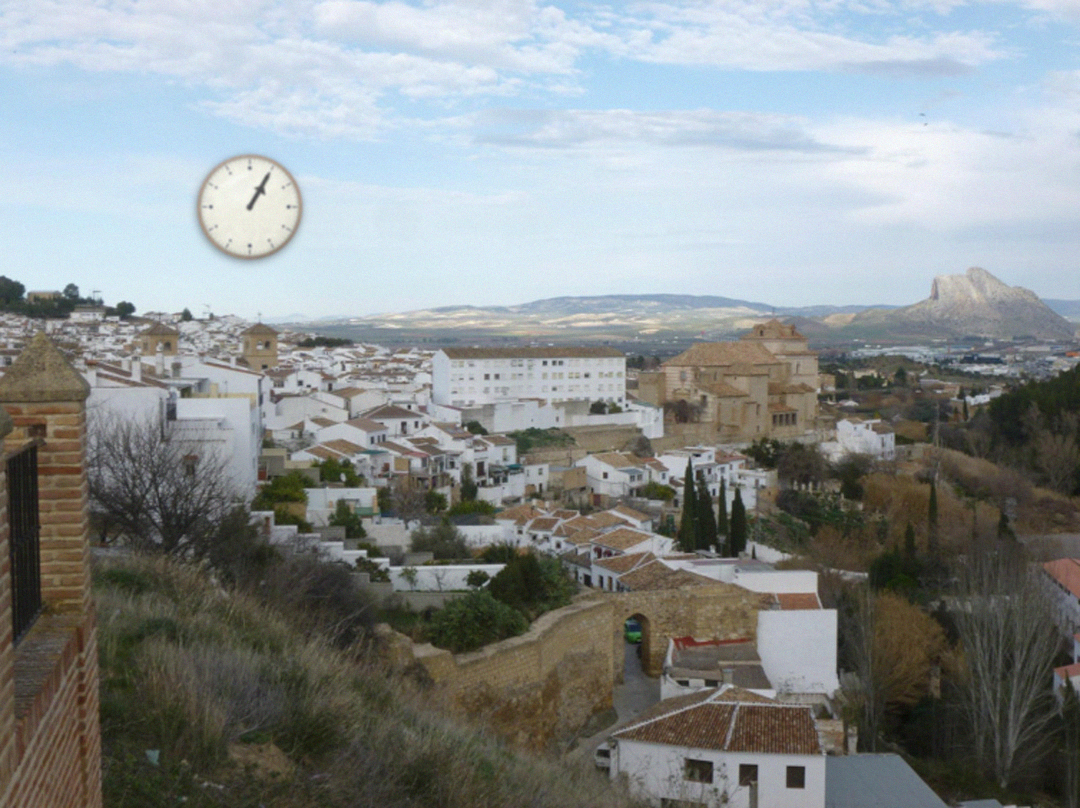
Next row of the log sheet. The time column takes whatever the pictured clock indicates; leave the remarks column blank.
1:05
